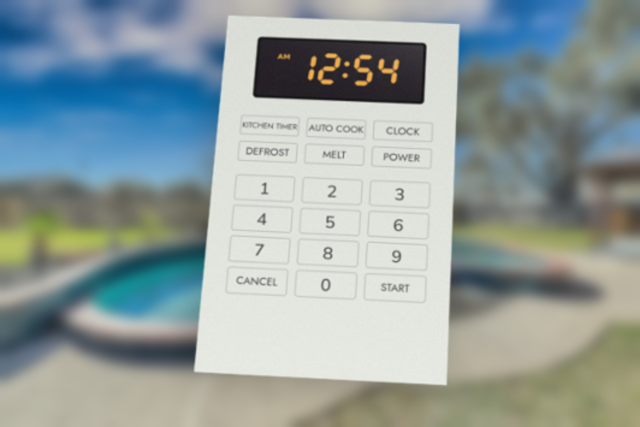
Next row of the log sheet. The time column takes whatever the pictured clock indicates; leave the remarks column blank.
12:54
